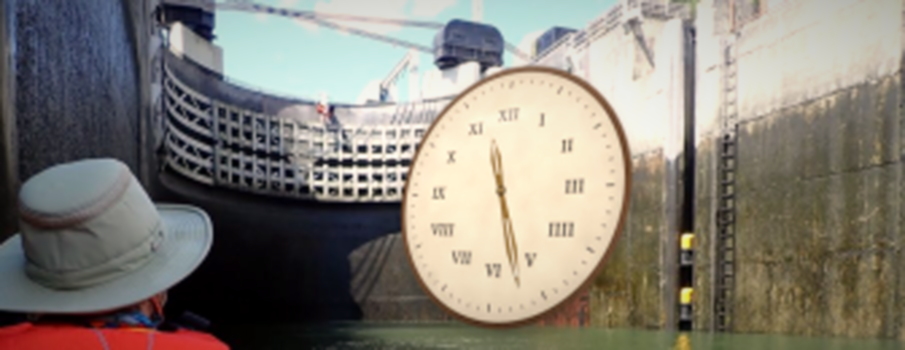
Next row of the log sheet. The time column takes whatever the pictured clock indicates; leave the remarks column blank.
11:27
